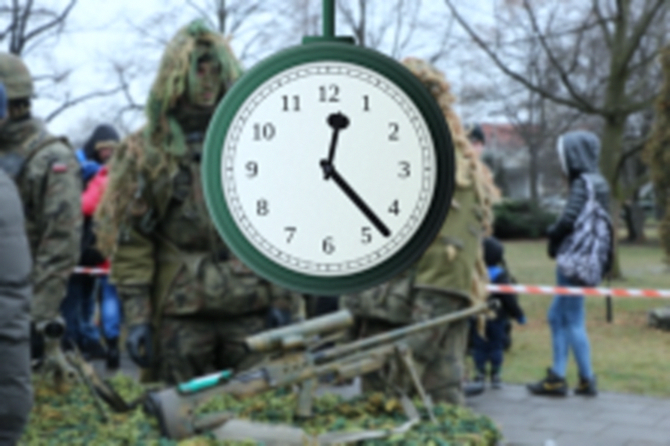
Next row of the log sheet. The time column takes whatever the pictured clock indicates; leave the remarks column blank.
12:23
